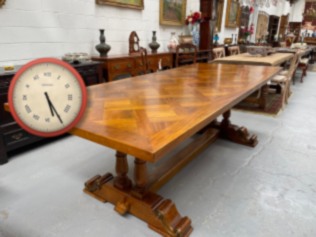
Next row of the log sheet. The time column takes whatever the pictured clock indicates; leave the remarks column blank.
5:25
